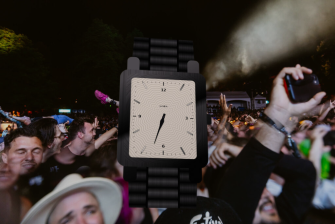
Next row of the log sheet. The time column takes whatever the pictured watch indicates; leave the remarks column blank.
6:33
